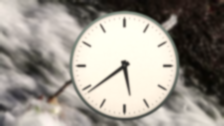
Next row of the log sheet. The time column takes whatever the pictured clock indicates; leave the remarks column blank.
5:39
